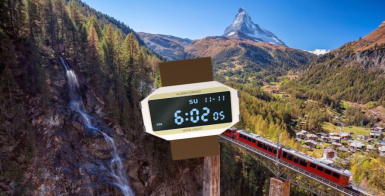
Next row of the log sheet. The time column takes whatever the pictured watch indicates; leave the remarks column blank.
6:02:05
